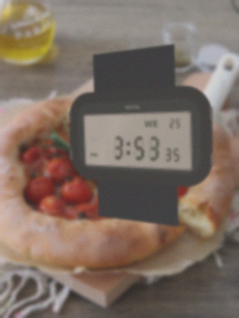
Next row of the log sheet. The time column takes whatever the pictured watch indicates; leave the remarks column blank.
3:53:35
